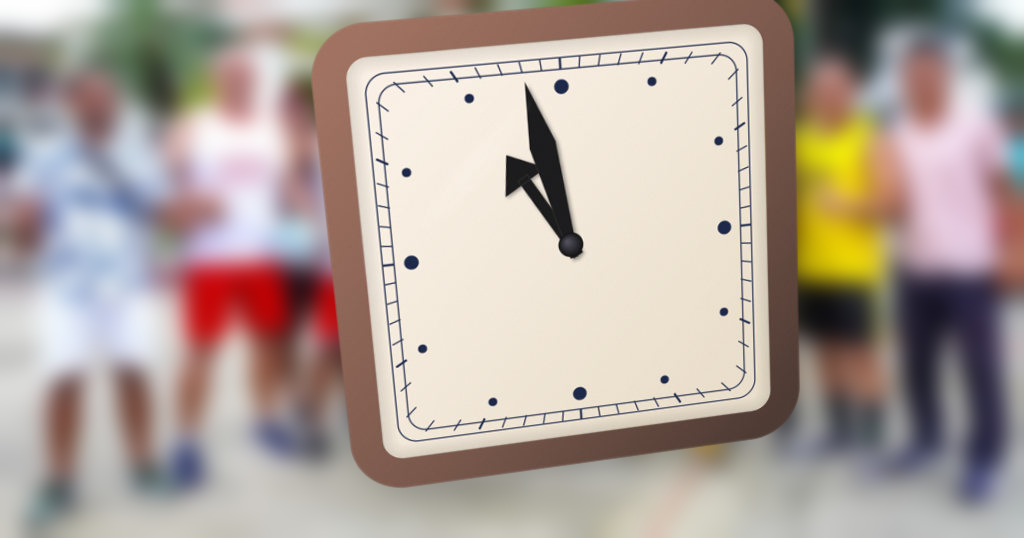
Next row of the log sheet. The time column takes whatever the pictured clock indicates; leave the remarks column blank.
10:58
